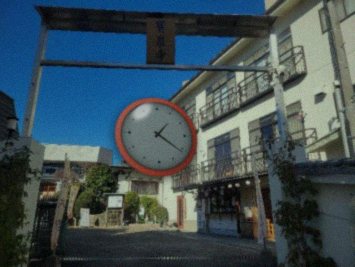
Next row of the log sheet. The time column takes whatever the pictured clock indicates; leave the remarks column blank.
1:21
